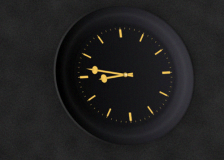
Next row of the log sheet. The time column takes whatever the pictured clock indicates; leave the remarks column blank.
8:47
